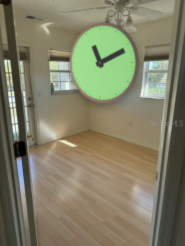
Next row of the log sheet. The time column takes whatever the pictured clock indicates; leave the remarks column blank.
11:11
